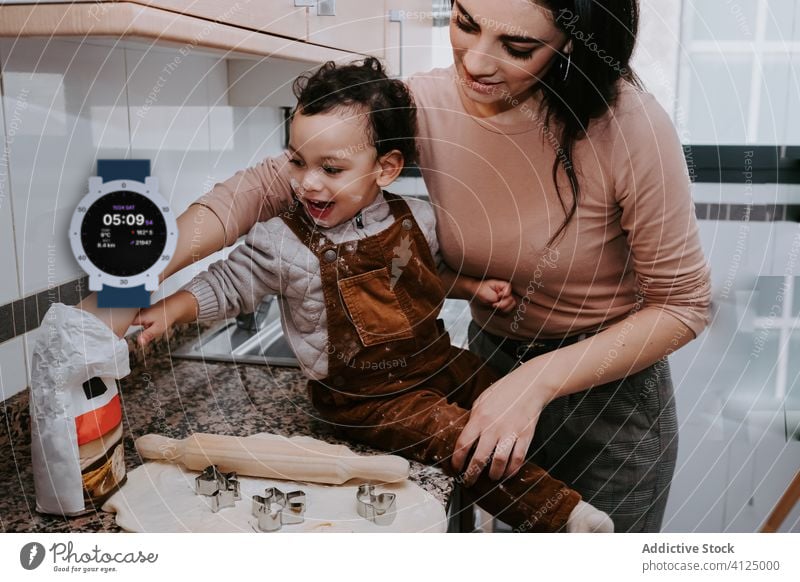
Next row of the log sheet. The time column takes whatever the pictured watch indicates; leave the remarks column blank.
5:09
